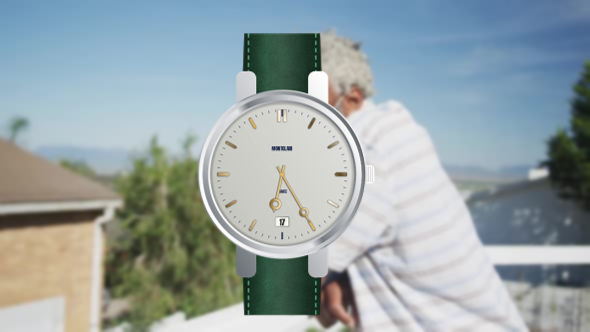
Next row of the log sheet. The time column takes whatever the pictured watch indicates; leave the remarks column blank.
6:25
